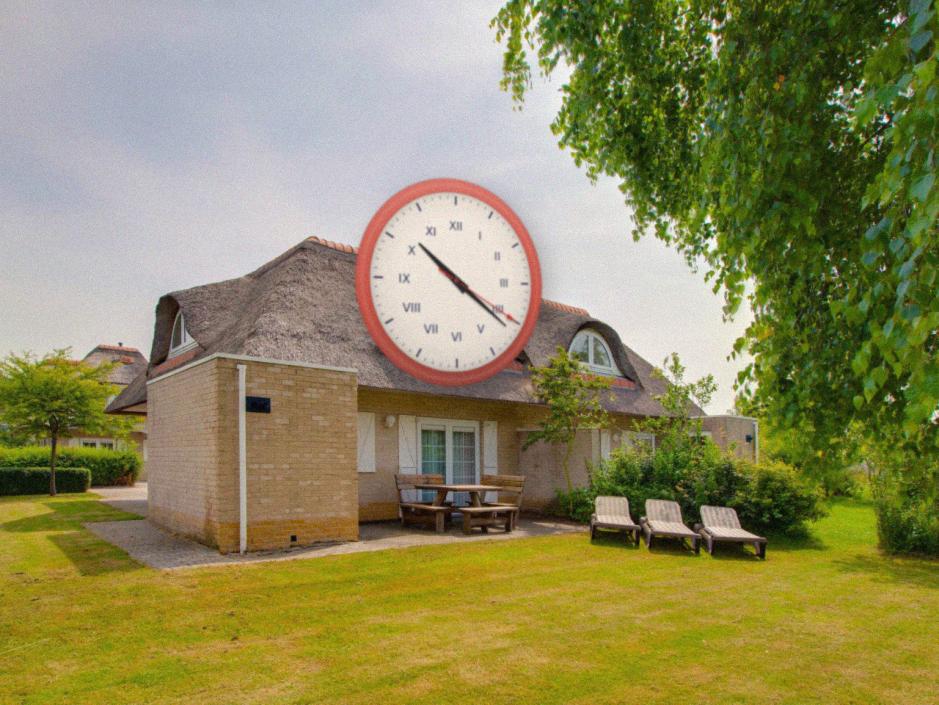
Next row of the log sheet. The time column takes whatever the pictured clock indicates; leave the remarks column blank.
10:21:20
